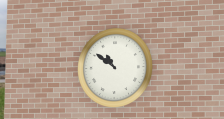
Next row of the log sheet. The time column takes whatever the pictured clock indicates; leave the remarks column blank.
10:51
